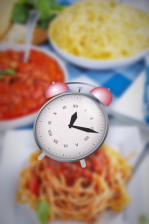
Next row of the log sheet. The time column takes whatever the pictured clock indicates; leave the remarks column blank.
12:16
